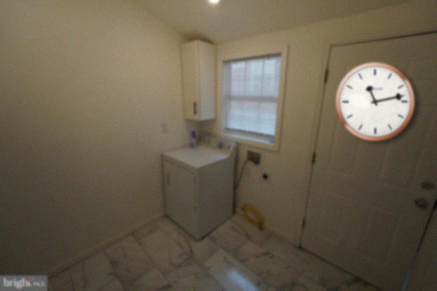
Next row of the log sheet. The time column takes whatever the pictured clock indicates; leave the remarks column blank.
11:13
